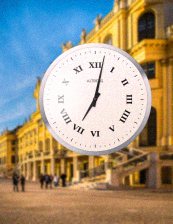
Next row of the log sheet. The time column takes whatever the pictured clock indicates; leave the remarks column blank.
7:02
